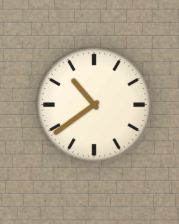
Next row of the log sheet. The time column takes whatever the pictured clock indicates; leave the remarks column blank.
10:39
